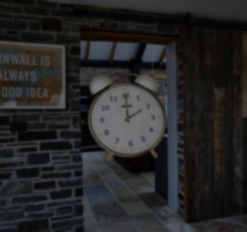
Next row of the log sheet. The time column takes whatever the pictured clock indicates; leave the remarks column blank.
2:00
